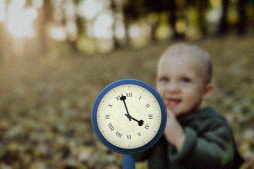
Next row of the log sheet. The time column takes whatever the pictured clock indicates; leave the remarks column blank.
3:57
